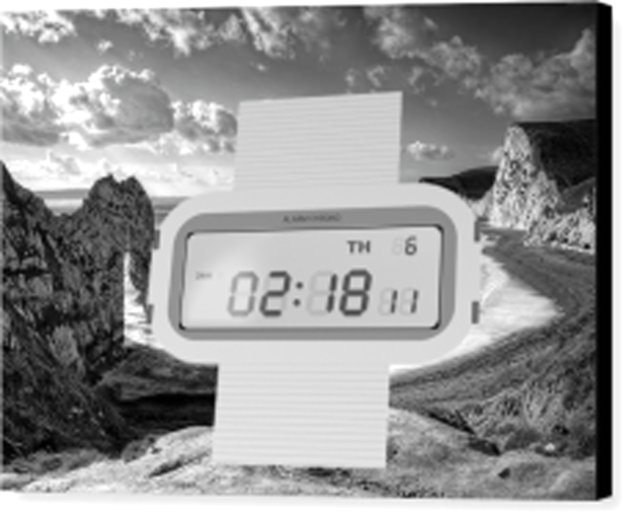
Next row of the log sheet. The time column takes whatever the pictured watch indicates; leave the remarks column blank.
2:18:11
